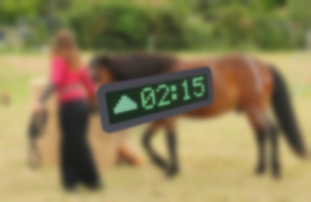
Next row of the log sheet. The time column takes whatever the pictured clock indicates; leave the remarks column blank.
2:15
